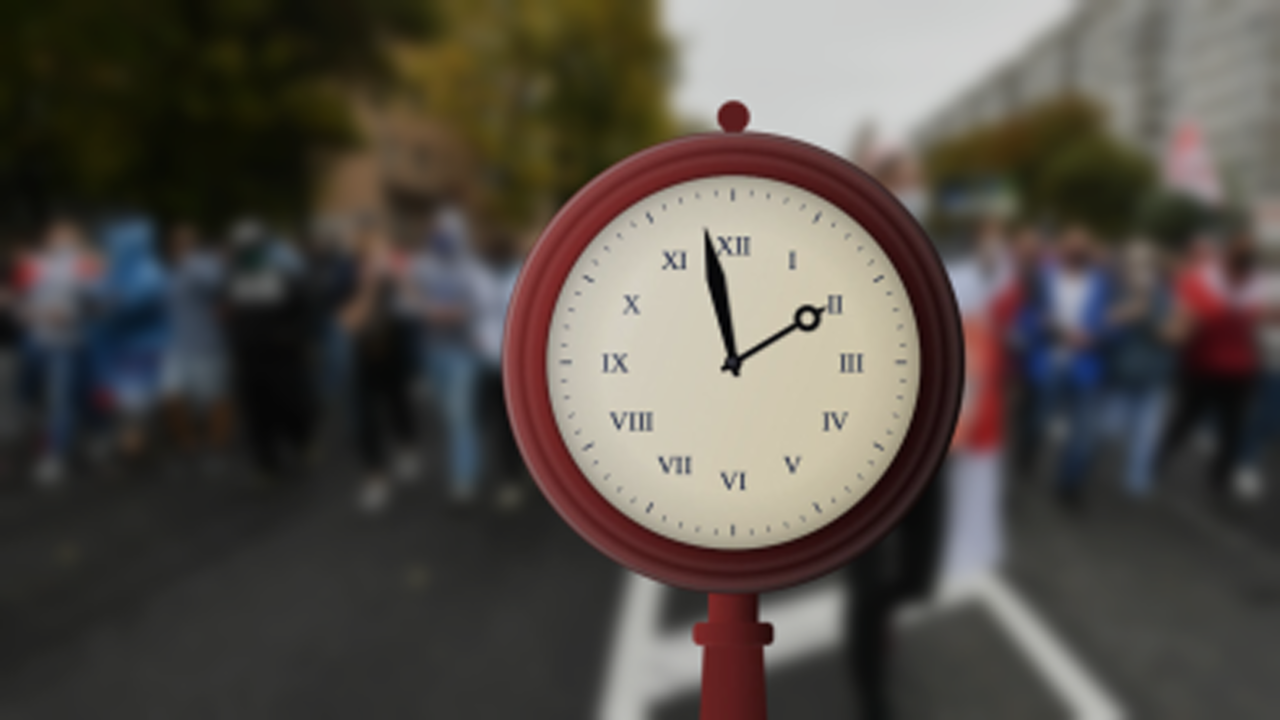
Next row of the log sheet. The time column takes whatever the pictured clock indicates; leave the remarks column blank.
1:58
